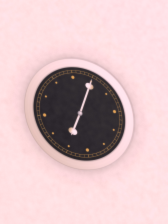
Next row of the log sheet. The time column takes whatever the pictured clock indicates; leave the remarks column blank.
7:05
